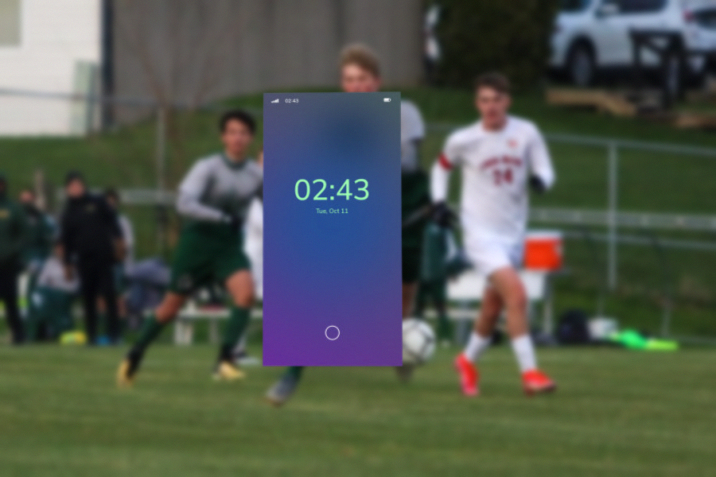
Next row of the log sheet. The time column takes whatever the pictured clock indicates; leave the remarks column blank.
2:43
